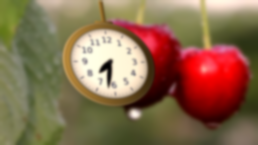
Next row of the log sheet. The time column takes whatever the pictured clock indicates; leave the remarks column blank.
7:32
